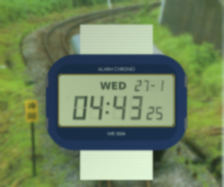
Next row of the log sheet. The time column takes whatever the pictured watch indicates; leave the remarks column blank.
4:43:25
